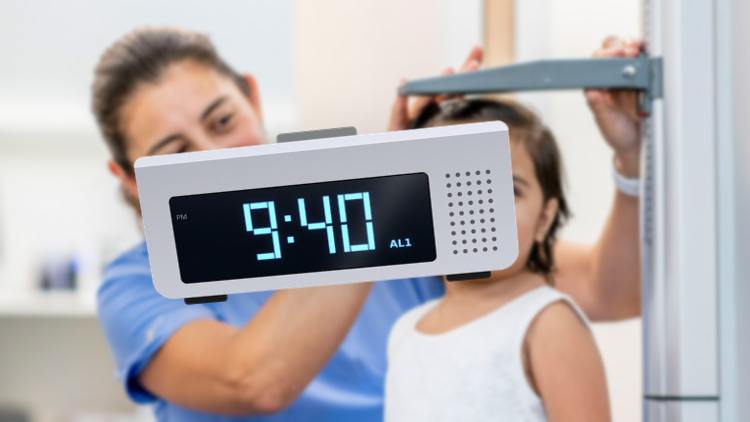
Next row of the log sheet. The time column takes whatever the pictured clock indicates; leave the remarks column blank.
9:40
